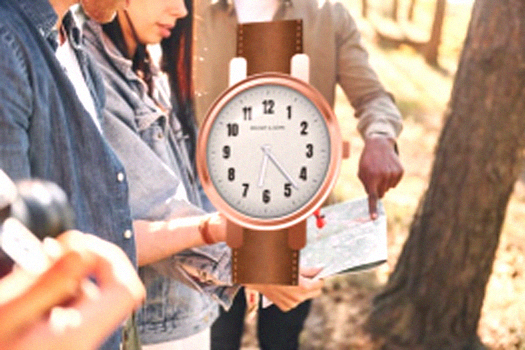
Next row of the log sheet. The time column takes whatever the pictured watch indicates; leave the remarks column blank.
6:23
